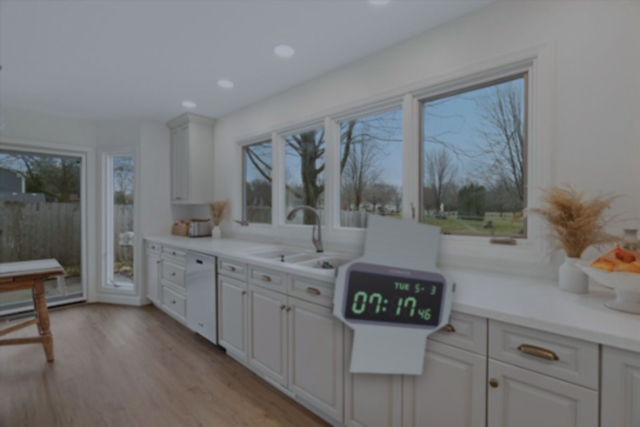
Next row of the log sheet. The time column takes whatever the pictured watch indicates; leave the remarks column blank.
7:17
